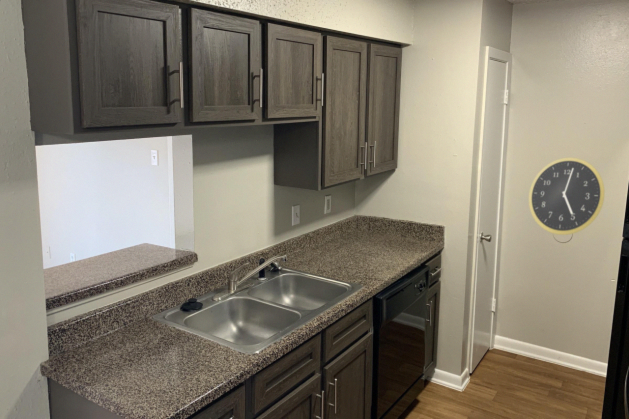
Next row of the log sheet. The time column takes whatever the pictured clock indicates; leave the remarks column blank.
5:02
